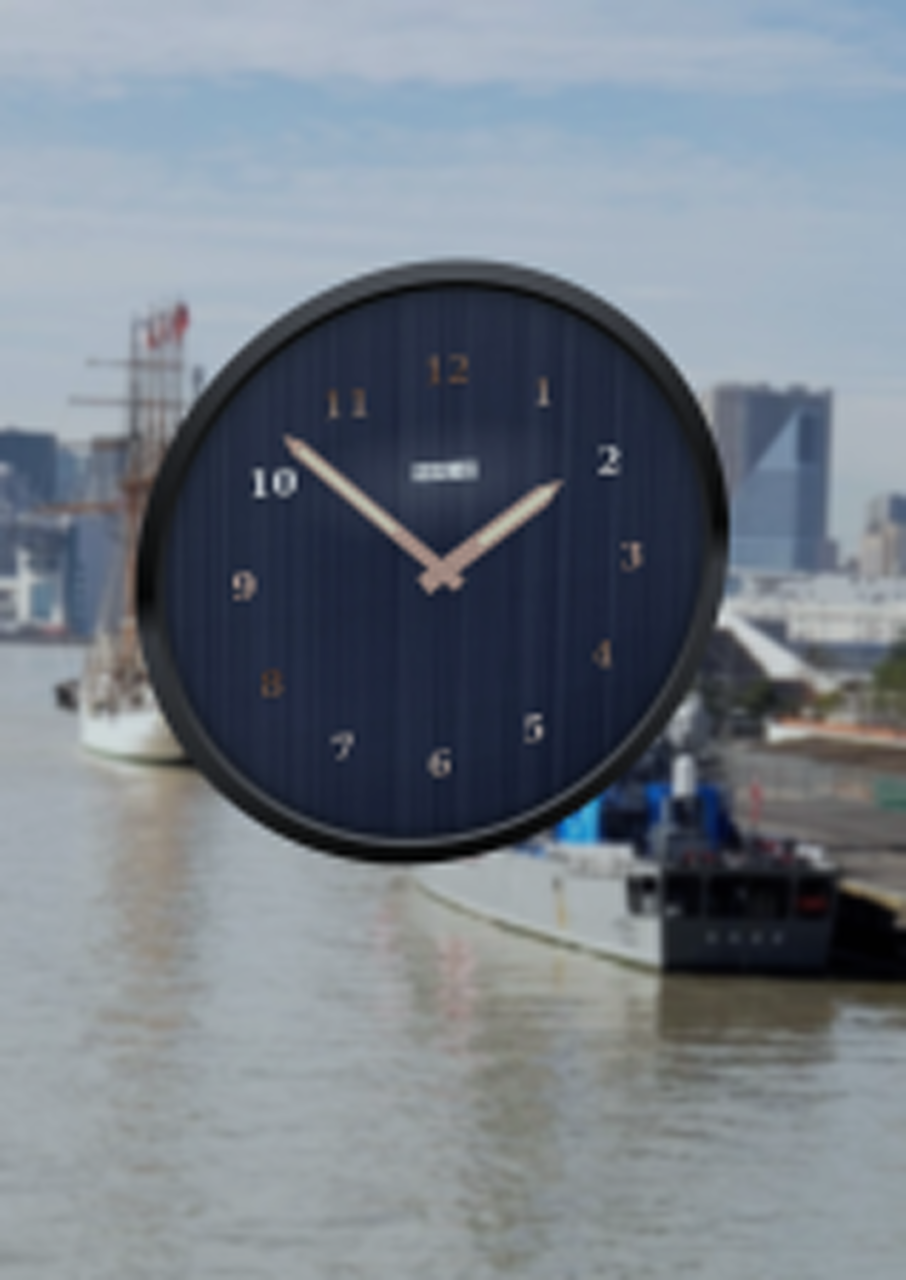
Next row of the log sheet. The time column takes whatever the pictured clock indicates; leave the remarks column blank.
1:52
